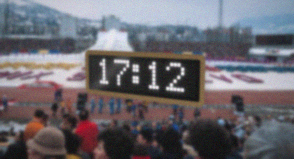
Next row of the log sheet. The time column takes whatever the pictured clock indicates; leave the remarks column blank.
17:12
